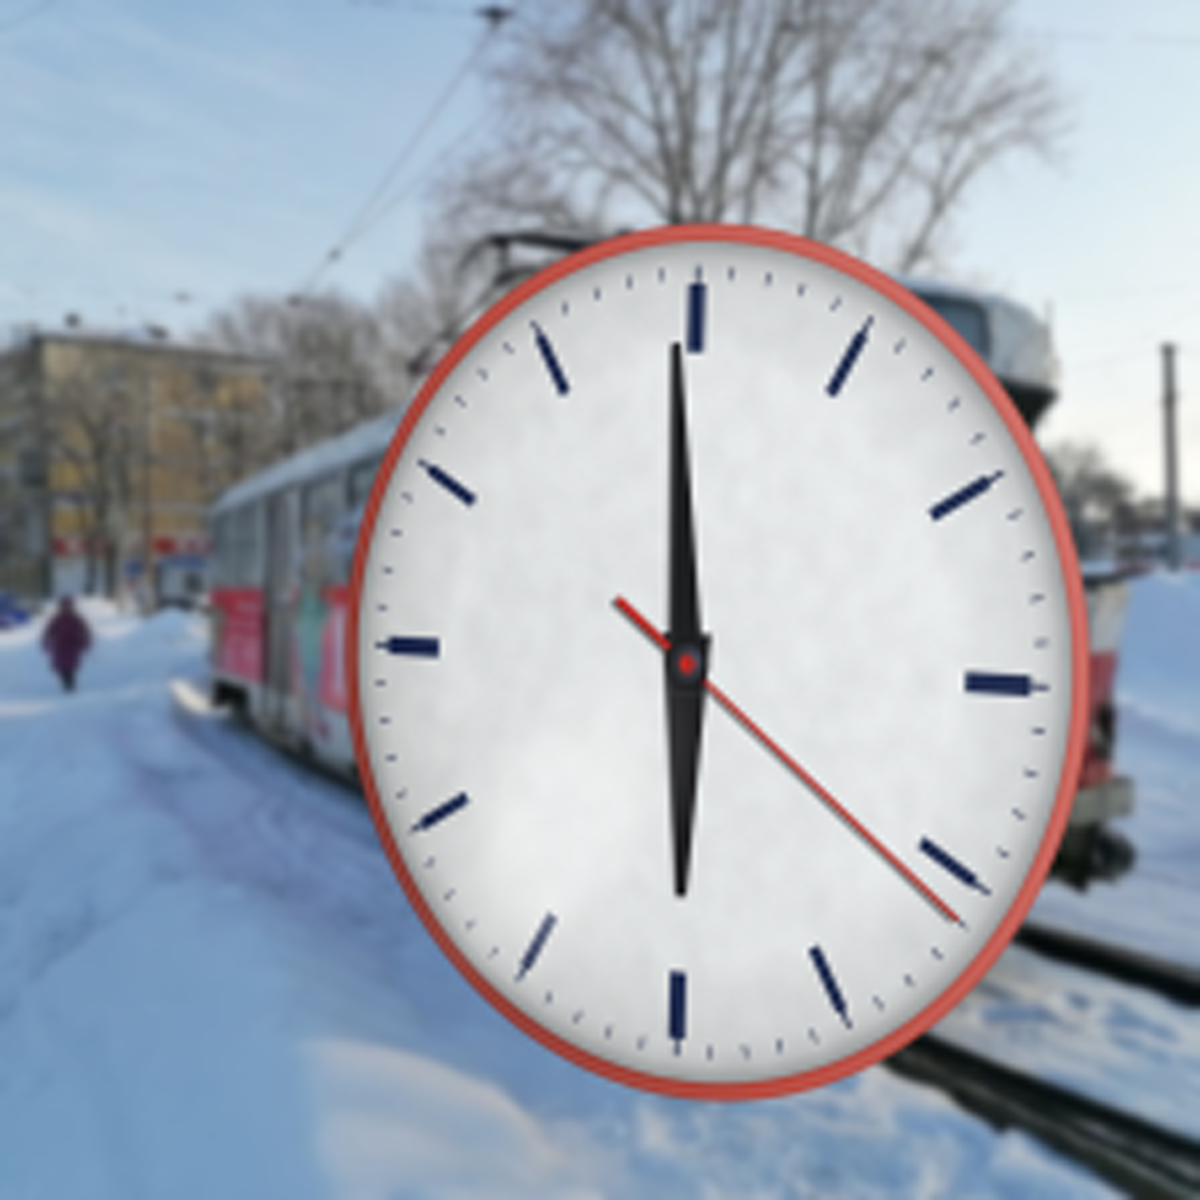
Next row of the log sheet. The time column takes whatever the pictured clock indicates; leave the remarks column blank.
5:59:21
